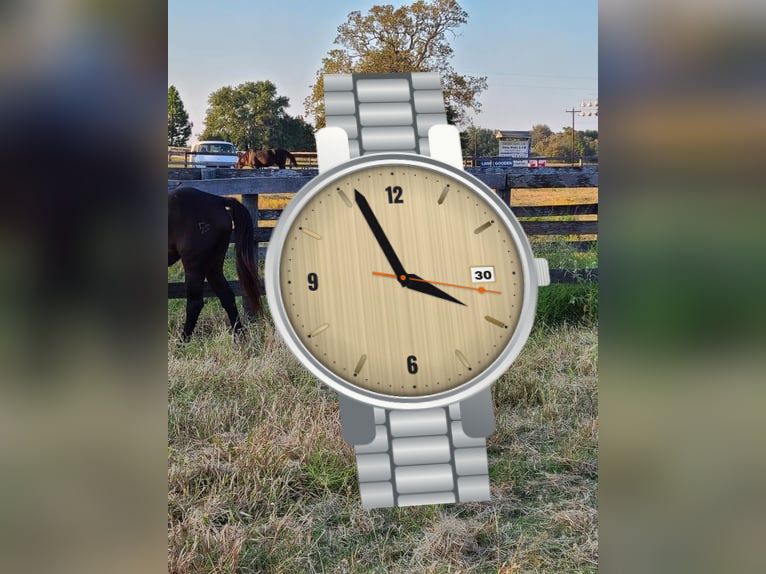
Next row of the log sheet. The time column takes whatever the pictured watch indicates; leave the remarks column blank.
3:56:17
